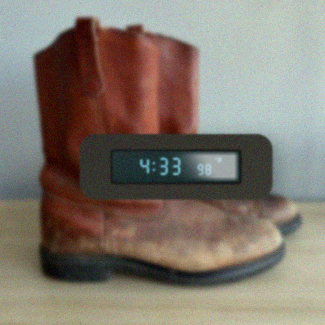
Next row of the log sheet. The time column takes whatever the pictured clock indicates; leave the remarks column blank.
4:33
